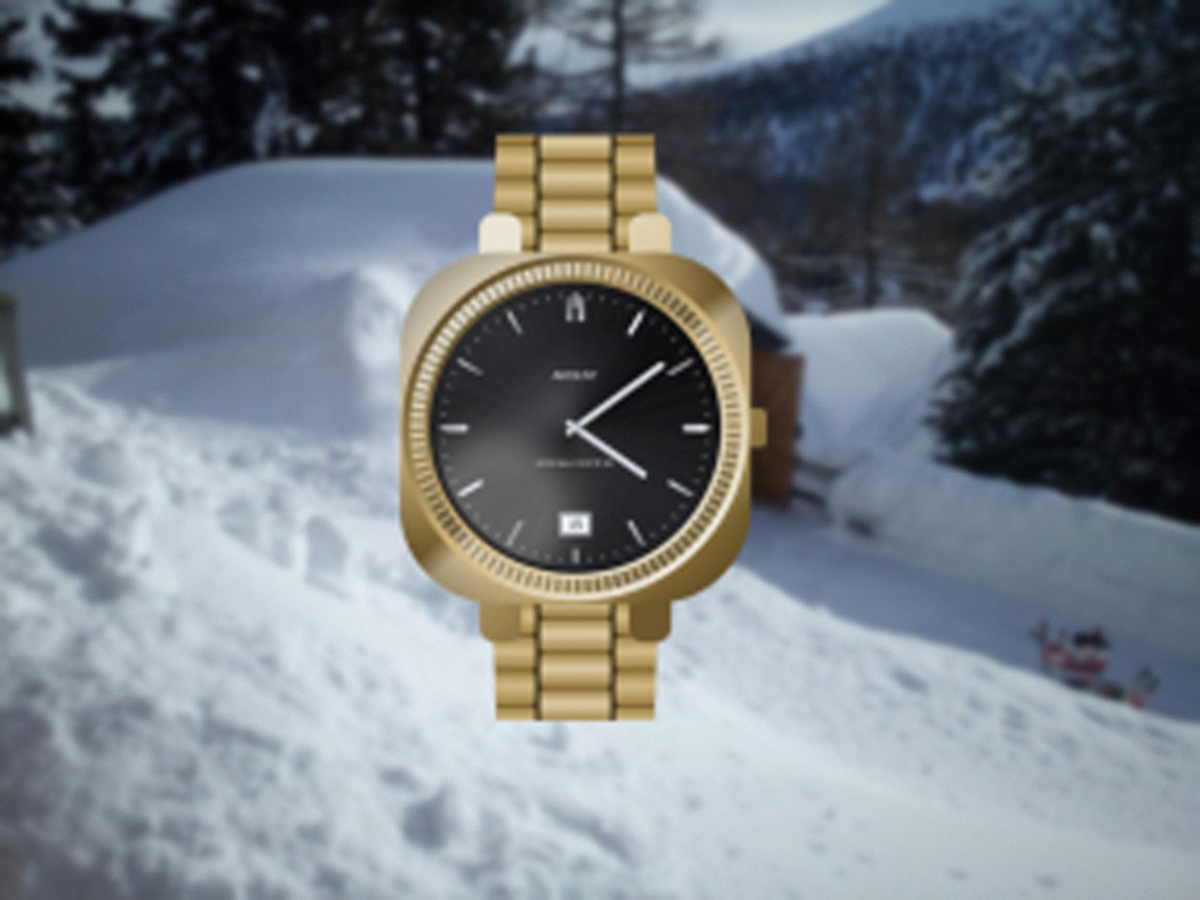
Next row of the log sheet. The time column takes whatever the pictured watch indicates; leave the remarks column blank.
4:09
